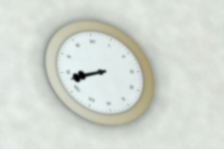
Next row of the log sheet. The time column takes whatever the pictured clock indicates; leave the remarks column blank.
8:43
